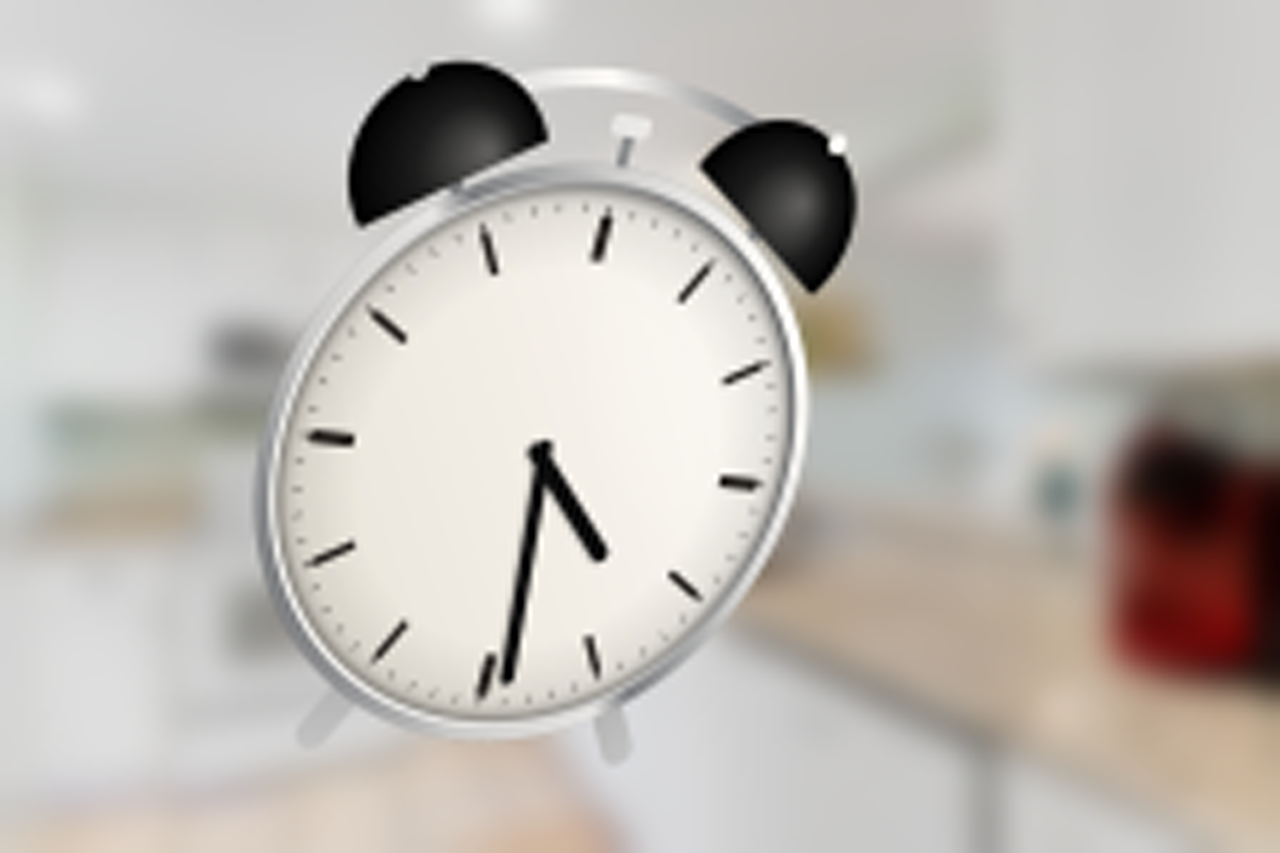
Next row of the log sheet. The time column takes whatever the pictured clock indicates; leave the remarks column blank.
4:29
